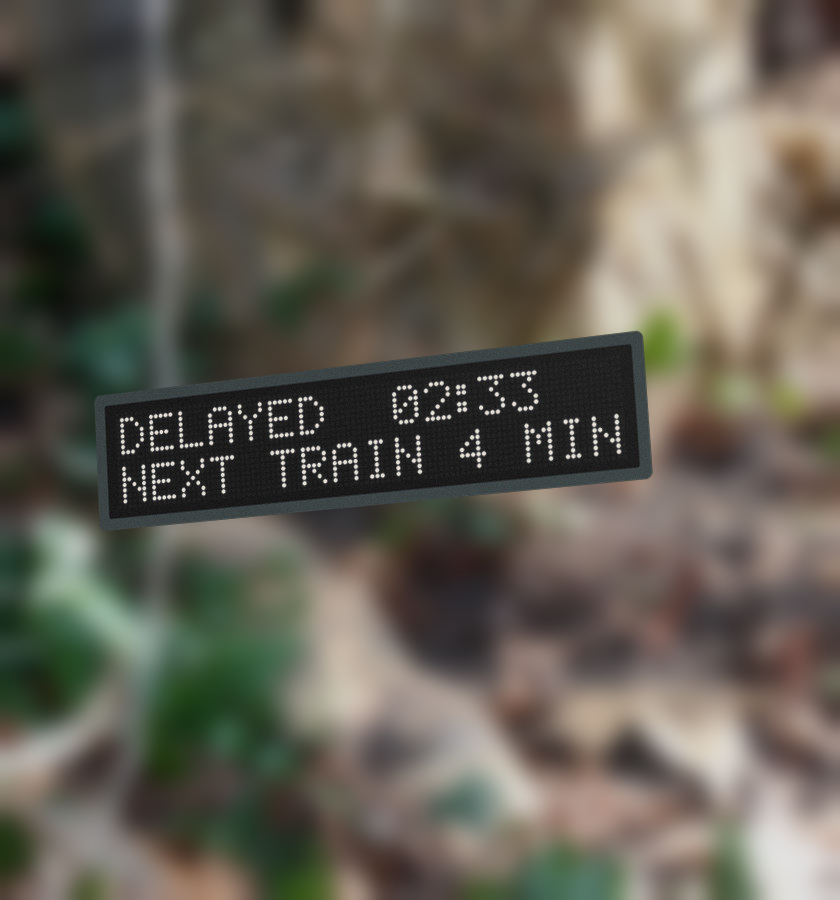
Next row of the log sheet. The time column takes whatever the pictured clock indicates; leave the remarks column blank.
2:33
